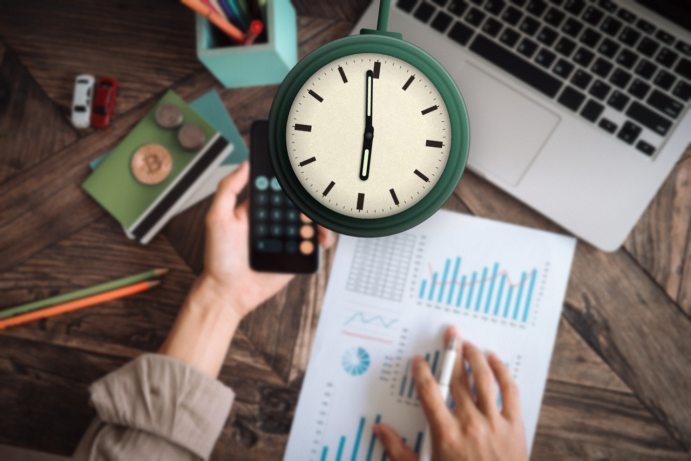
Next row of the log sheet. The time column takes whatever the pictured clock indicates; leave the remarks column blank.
5:59
